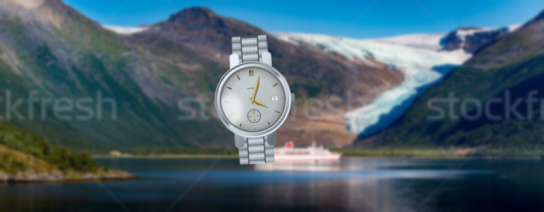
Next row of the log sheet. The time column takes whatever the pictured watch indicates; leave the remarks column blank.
4:03
